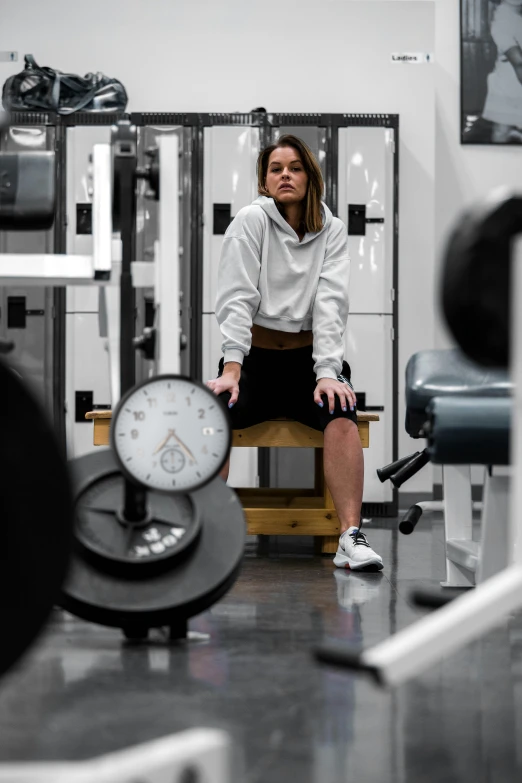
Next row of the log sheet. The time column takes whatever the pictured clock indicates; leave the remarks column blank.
7:24
